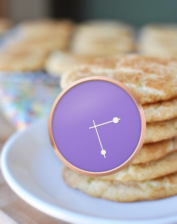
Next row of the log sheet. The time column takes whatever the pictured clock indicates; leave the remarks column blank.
2:27
